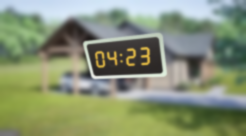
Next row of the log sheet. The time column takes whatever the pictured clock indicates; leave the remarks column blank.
4:23
